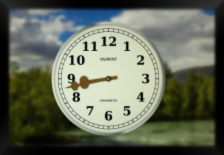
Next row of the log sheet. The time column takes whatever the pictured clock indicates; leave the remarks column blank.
8:43
